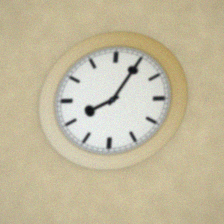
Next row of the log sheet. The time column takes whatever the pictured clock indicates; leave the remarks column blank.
8:05
